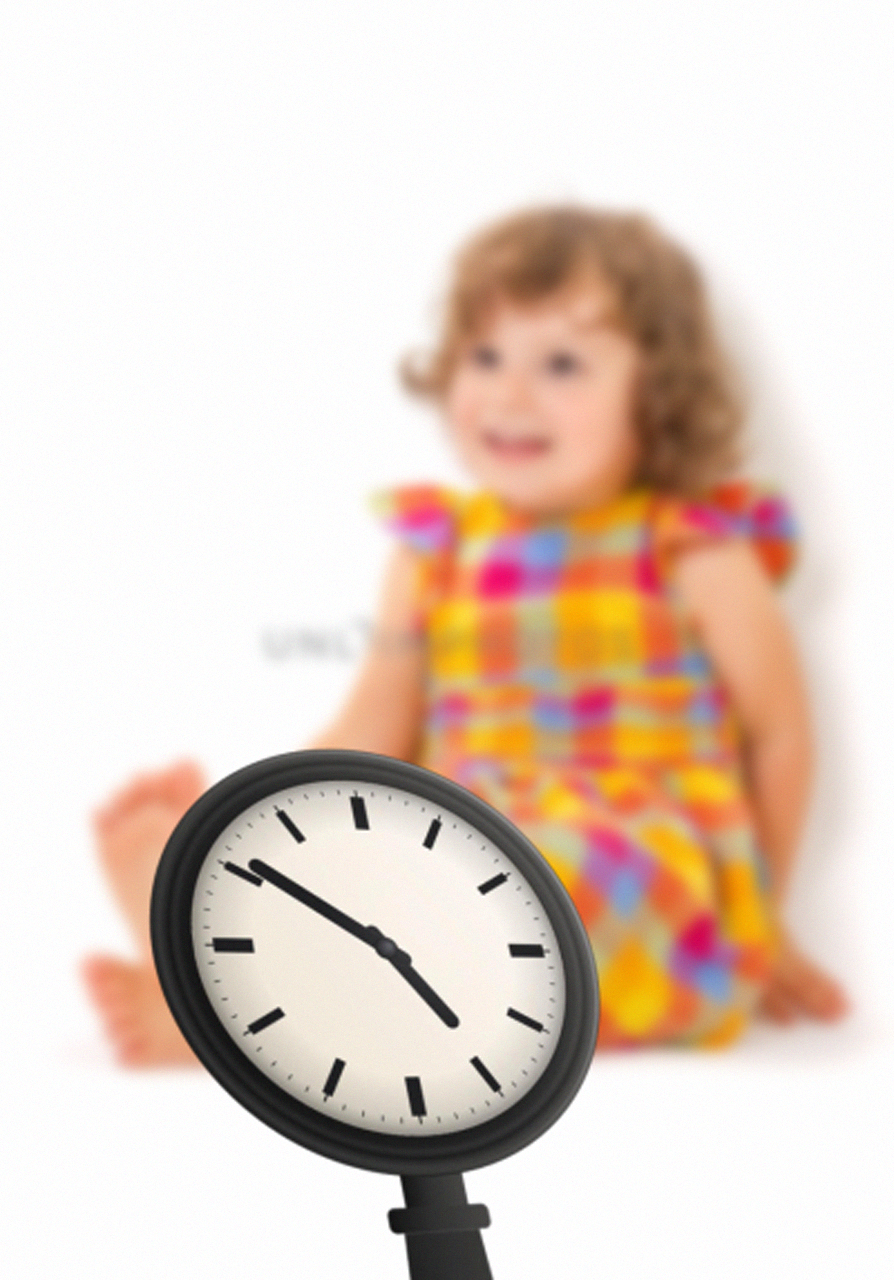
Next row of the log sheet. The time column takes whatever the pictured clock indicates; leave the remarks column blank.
4:51
